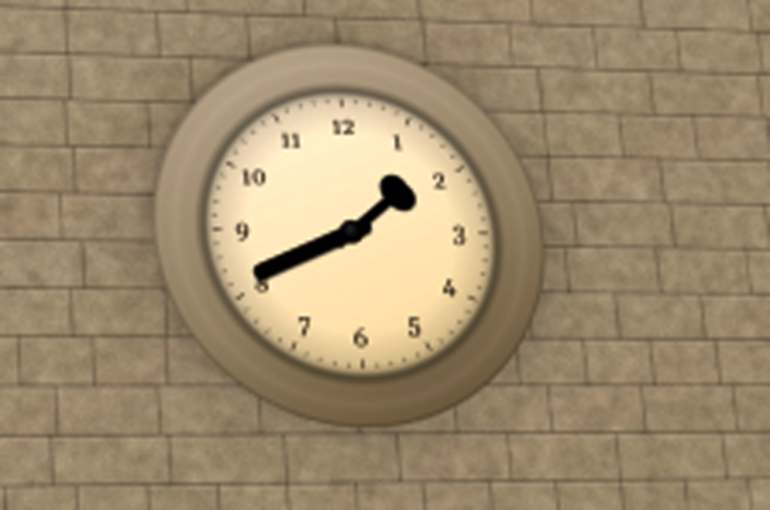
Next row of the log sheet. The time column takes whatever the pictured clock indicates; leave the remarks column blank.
1:41
